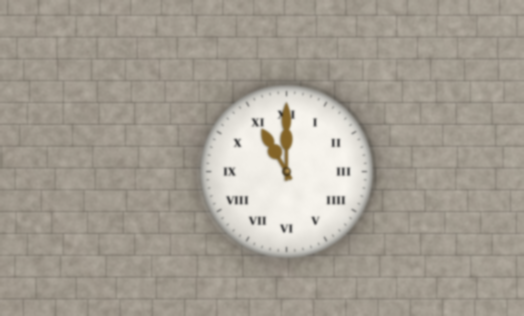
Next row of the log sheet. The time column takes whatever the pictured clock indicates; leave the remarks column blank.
11:00
